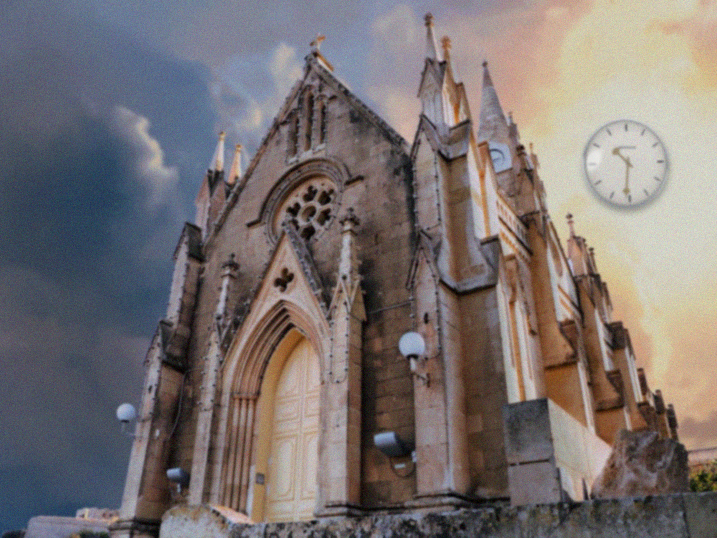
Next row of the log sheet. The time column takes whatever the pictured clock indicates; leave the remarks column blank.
10:31
